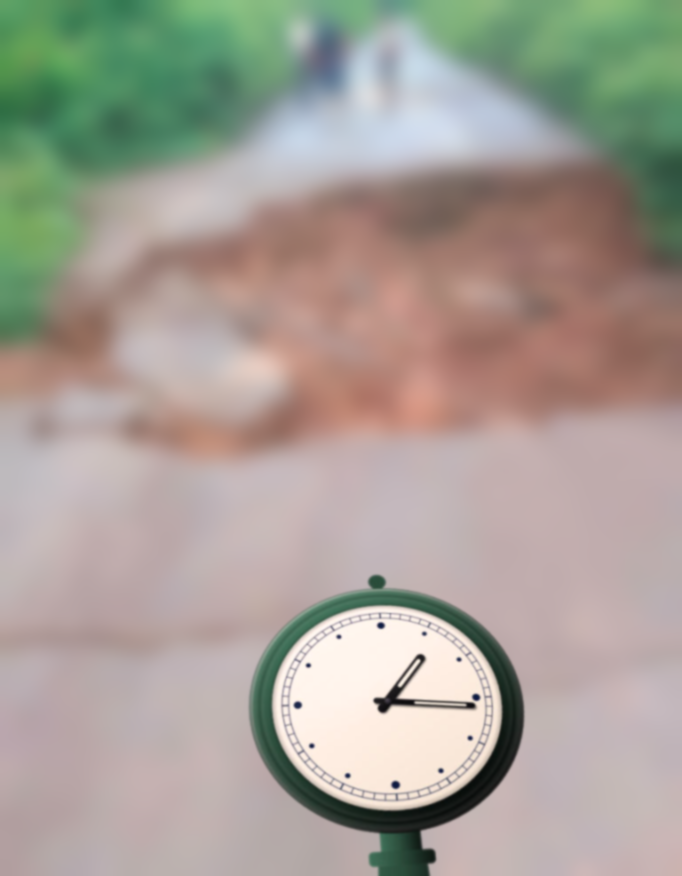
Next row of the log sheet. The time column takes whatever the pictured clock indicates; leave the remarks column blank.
1:16
